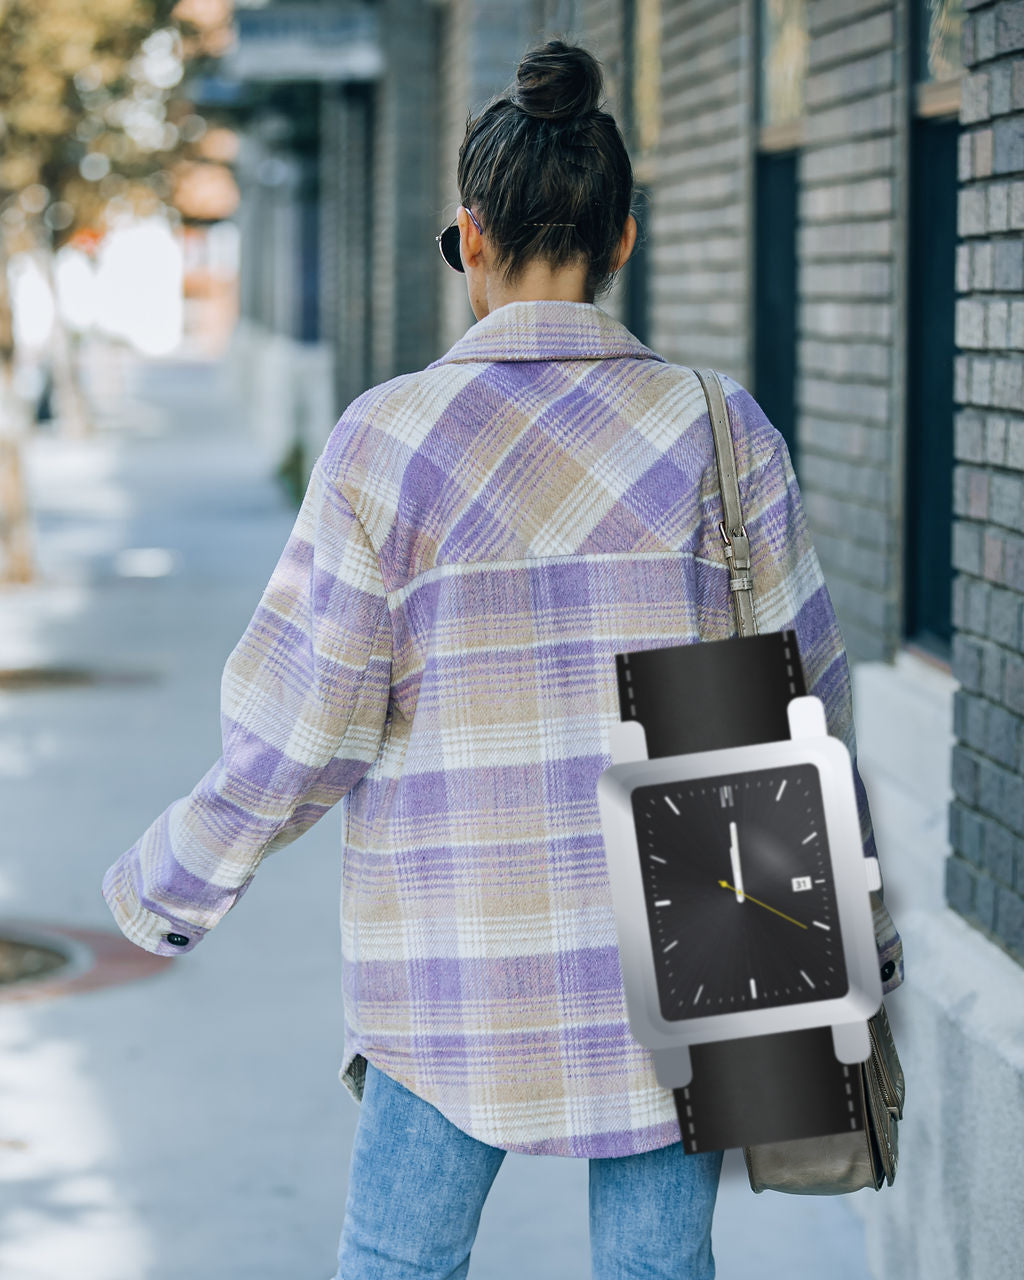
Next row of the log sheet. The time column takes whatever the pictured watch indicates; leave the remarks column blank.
12:00:21
